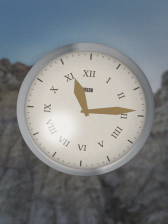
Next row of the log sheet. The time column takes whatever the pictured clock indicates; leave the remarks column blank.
11:14
